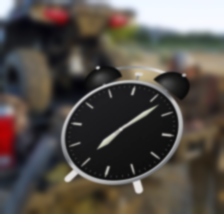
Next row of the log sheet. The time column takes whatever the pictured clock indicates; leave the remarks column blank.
7:07
